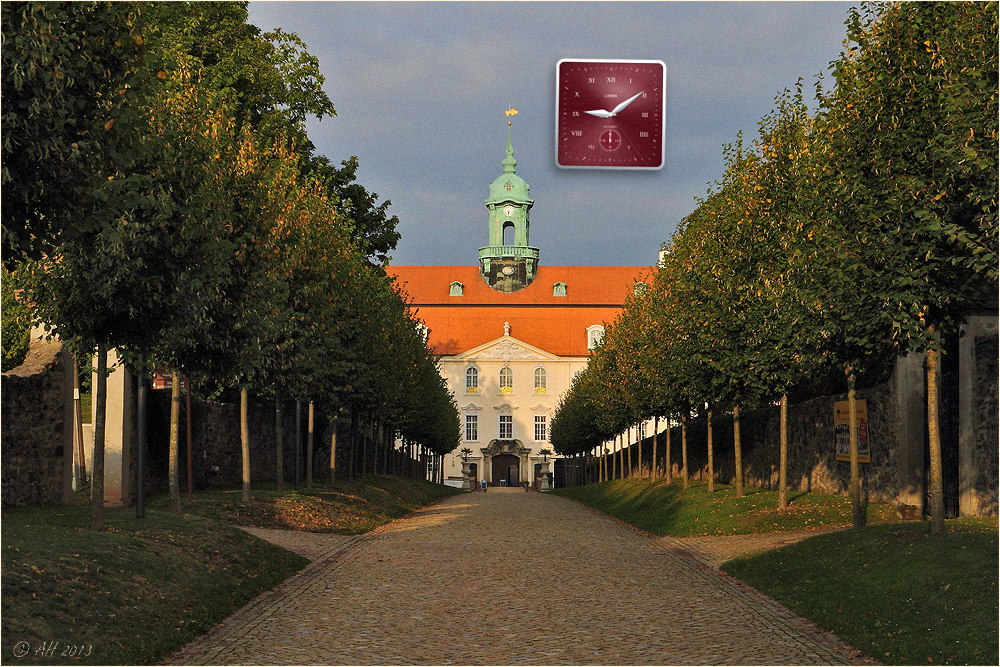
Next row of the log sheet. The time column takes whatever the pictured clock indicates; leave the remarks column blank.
9:09
